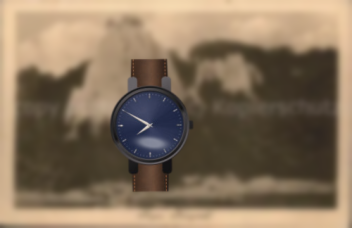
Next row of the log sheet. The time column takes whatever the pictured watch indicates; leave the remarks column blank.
7:50
